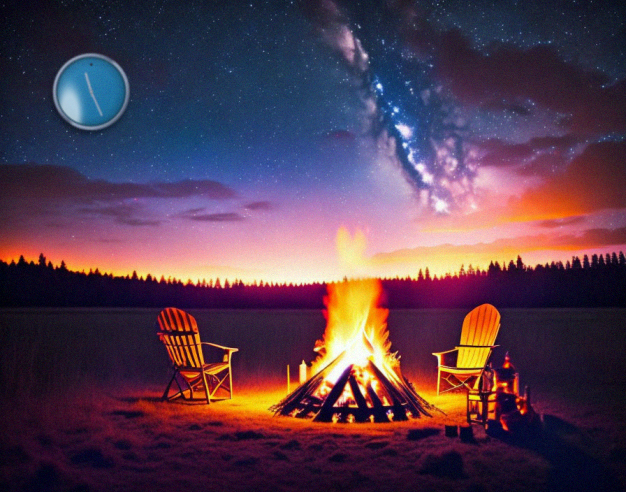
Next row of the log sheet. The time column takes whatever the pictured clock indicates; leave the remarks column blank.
11:26
